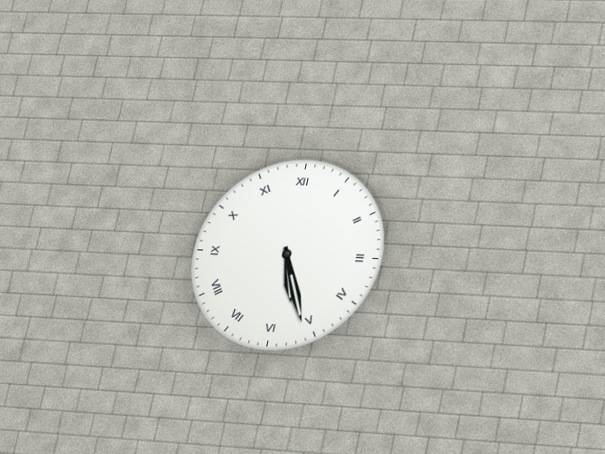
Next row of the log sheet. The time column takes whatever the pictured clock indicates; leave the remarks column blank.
5:26
